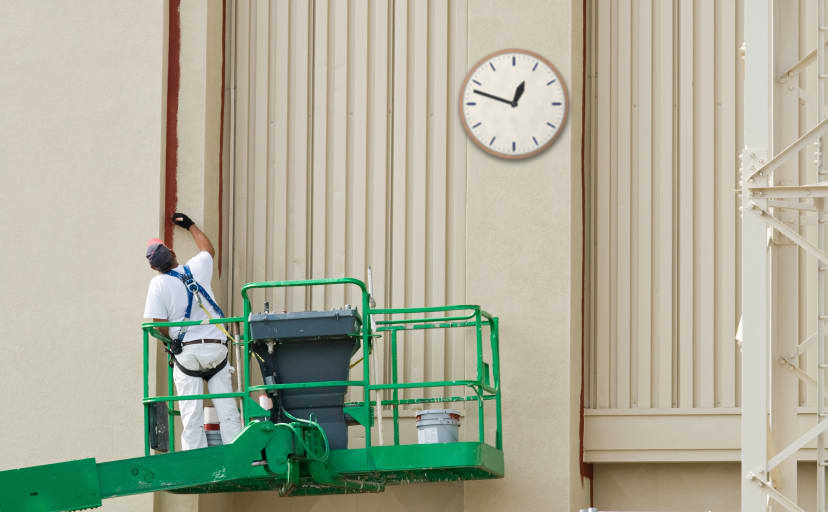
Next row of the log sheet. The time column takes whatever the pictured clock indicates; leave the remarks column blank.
12:48
